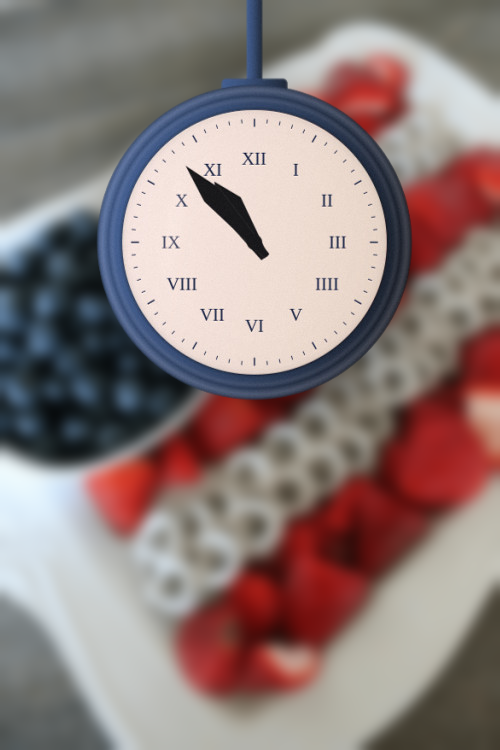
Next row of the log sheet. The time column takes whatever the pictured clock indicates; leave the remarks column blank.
10:53
